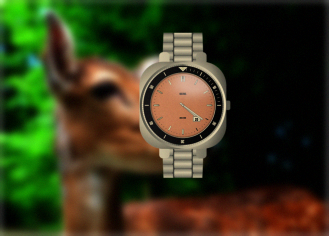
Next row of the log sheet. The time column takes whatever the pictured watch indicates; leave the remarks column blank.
4:21
